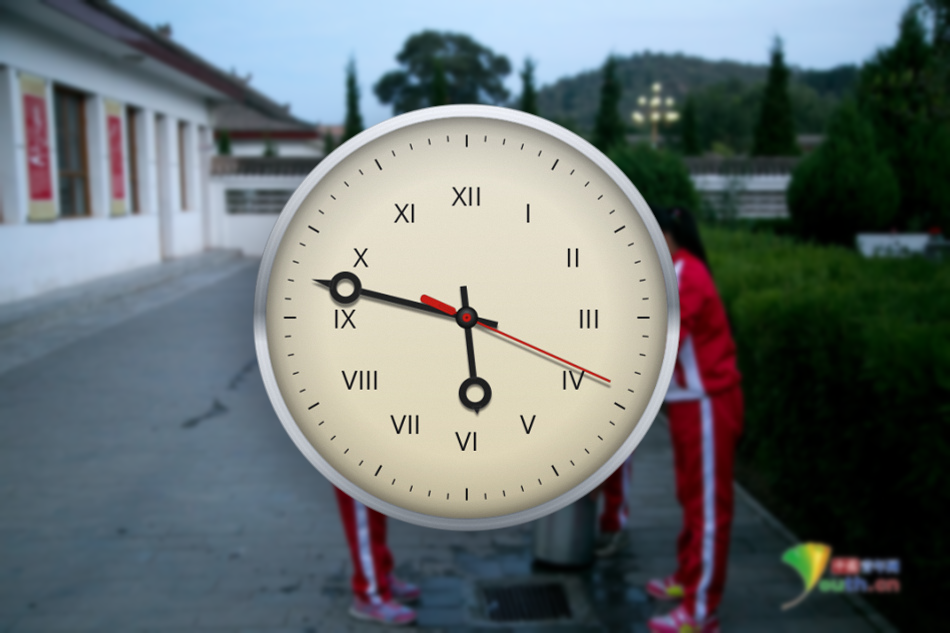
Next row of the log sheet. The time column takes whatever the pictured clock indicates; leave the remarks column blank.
5:47:19
